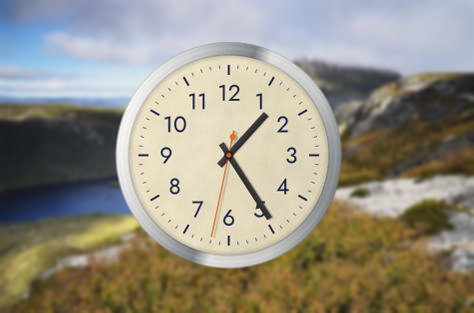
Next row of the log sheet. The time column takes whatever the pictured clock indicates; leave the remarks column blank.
1:24:32
